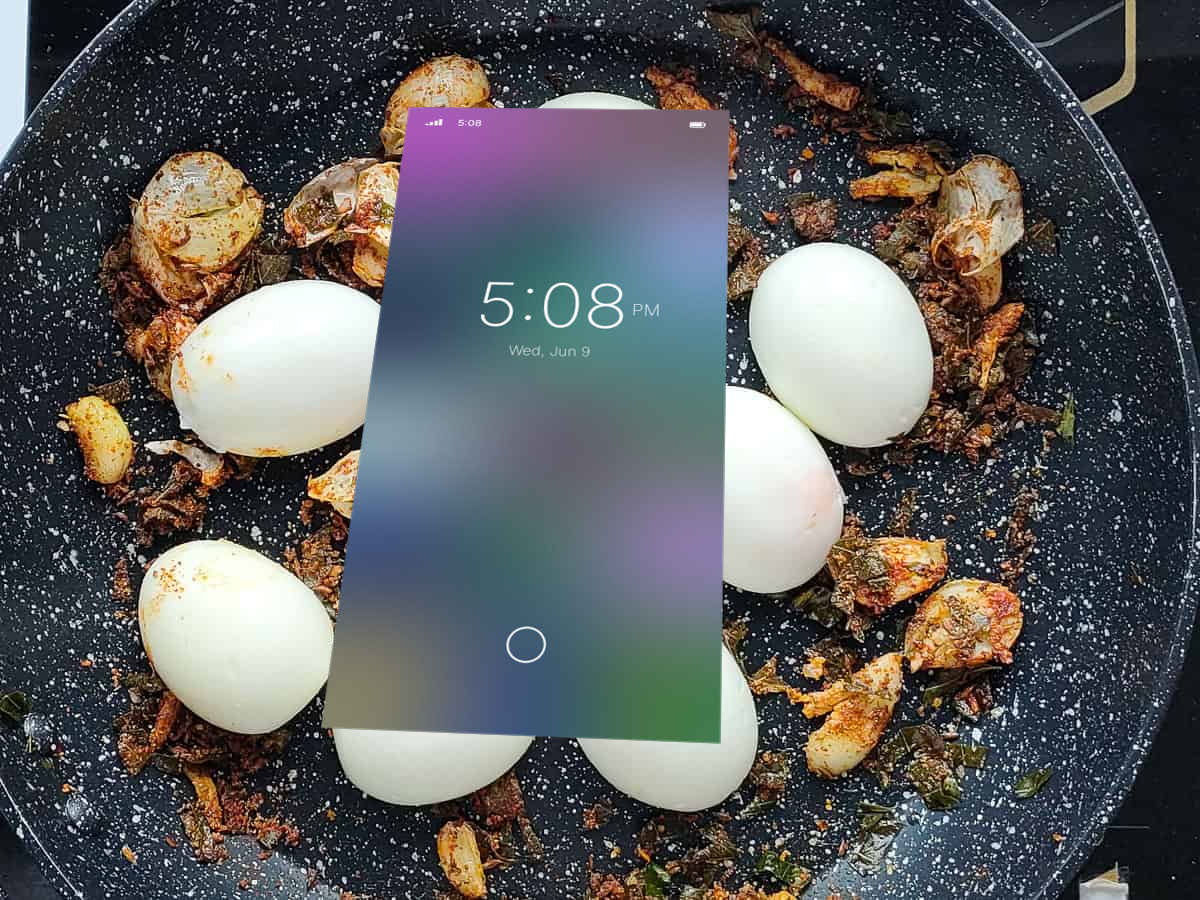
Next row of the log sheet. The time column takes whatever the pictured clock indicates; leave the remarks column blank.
5:08
